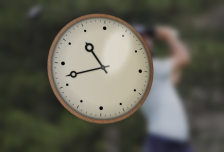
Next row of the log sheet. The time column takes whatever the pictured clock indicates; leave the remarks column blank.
10:42
